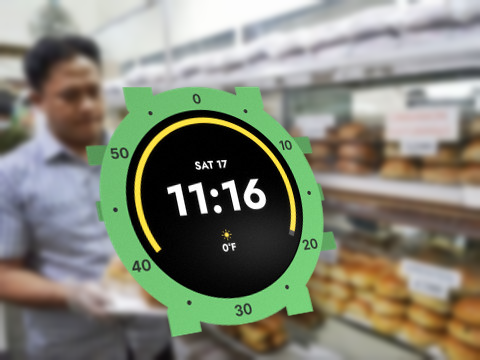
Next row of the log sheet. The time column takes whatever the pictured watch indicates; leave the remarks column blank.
11:16
